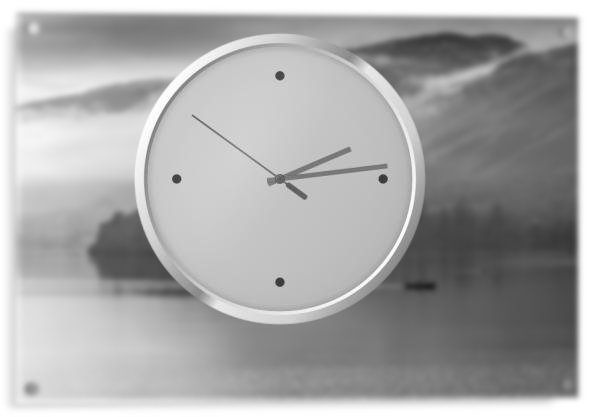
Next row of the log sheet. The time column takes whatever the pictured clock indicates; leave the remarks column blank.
2:13:51
